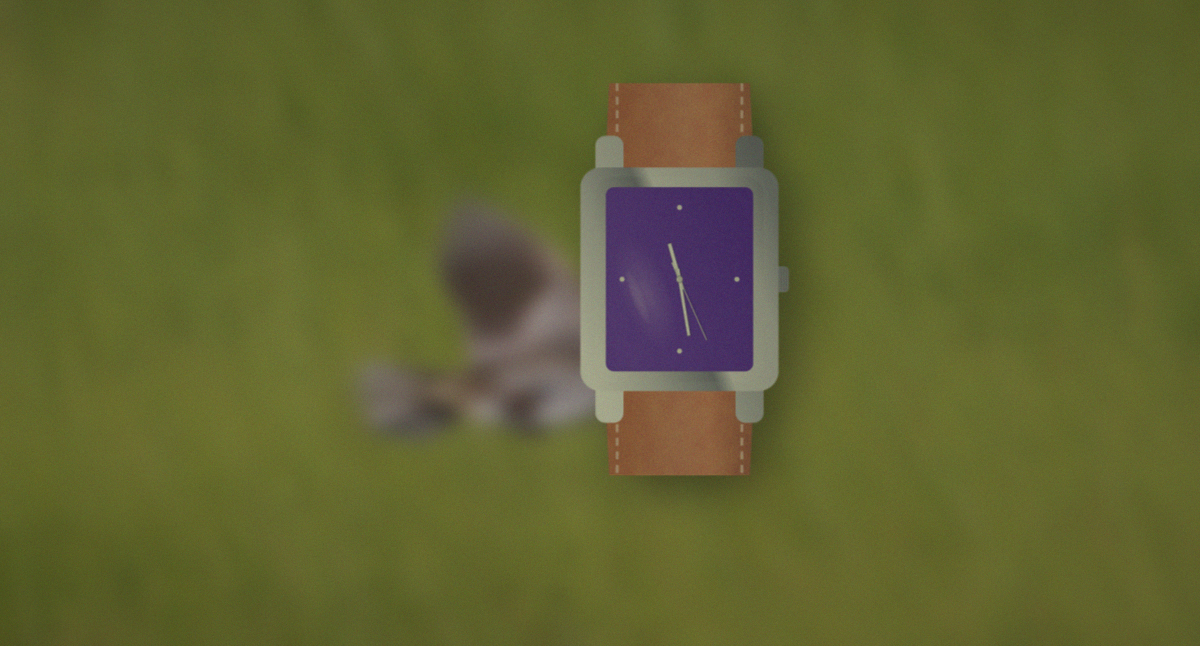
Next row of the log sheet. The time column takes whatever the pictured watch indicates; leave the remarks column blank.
11:28:26
